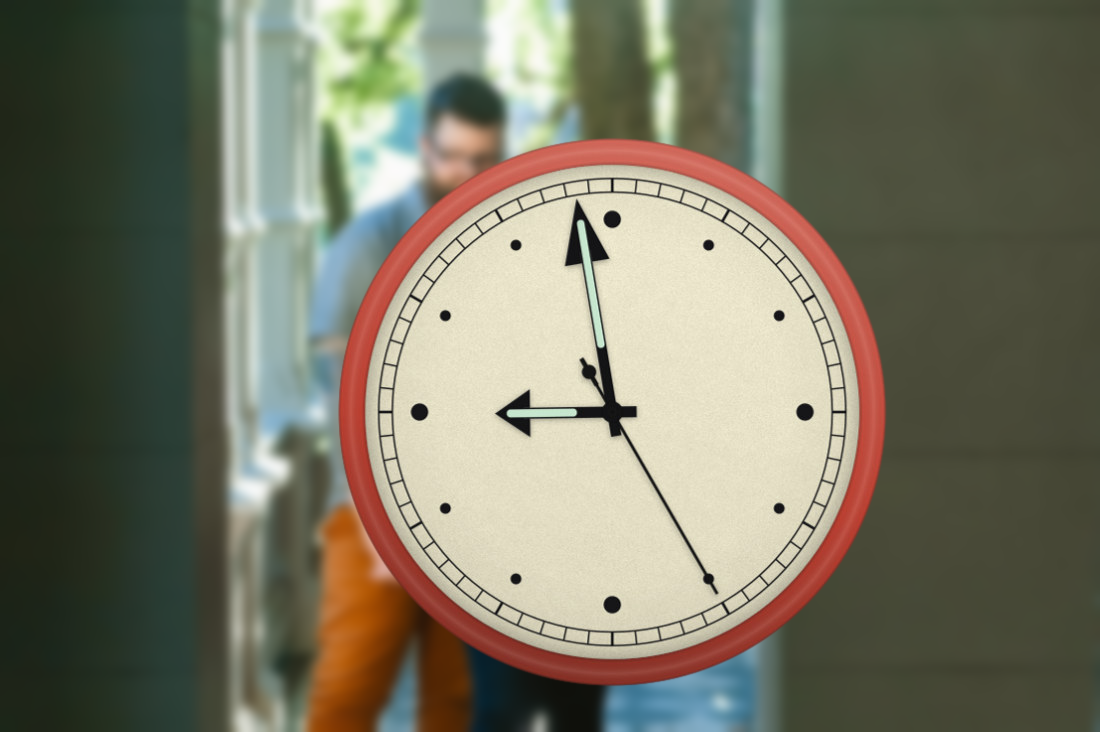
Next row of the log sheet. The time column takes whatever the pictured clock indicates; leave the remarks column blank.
8:58:25
